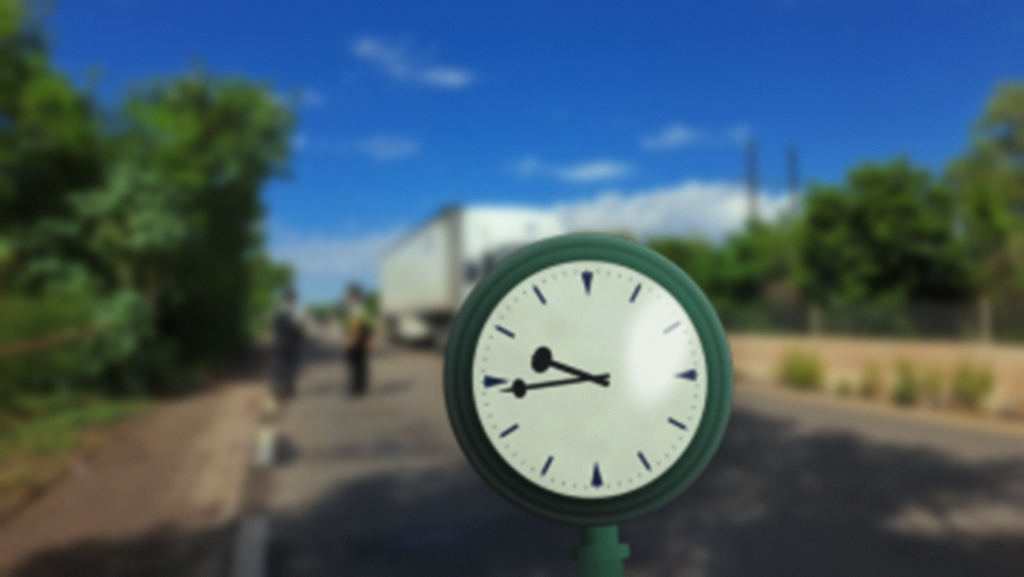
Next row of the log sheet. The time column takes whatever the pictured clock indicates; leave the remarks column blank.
9:44
